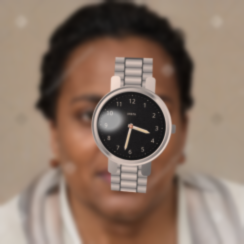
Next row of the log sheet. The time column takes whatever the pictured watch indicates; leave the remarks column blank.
3:32
